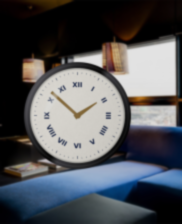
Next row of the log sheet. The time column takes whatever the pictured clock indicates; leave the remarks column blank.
1:52
